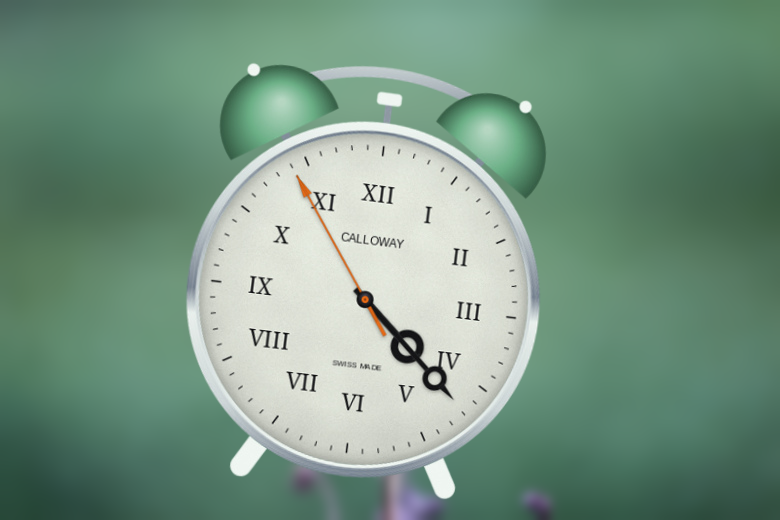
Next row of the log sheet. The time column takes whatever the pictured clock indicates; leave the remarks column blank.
4:21:54
